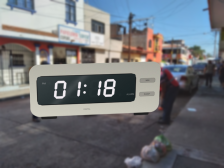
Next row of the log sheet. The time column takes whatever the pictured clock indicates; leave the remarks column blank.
1:18
